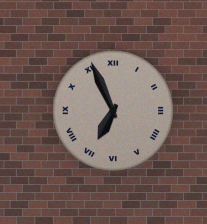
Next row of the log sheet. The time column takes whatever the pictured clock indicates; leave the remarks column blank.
6:56
